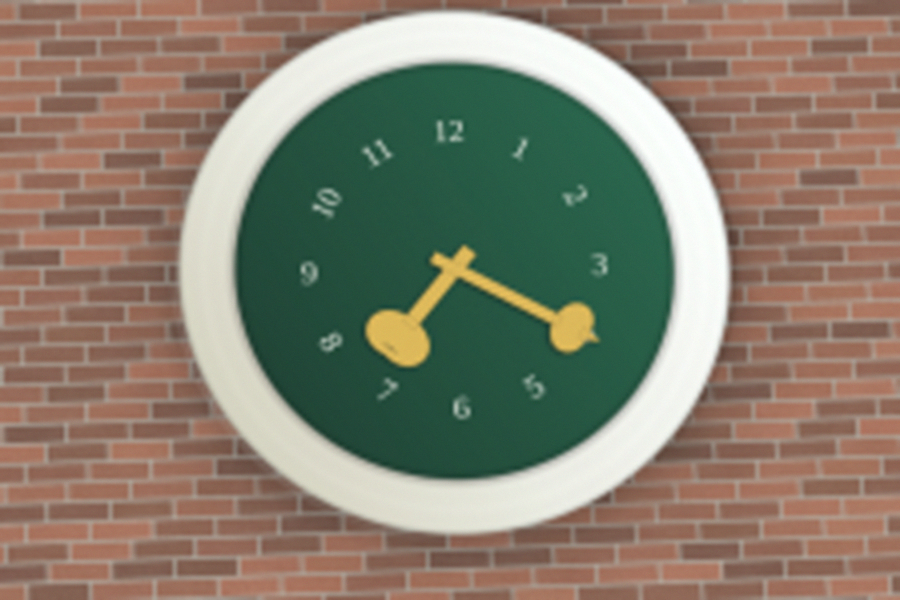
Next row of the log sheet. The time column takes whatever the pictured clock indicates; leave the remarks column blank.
7:20
